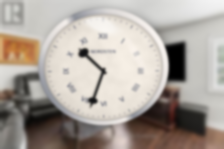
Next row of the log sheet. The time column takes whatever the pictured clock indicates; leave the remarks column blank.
10:33
